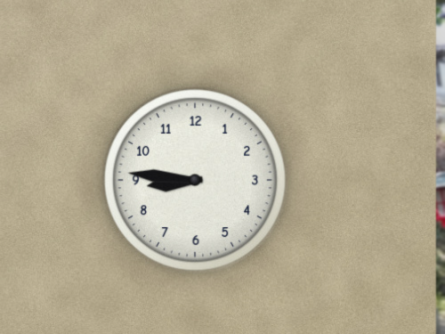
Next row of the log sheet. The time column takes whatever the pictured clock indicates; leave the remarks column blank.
8:46
